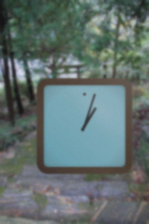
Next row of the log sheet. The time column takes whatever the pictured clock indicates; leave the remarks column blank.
1:03
